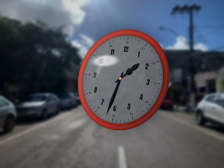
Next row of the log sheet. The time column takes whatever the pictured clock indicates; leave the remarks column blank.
1:32
